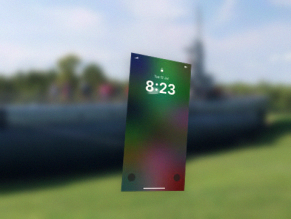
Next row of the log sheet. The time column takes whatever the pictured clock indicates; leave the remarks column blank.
8:23
